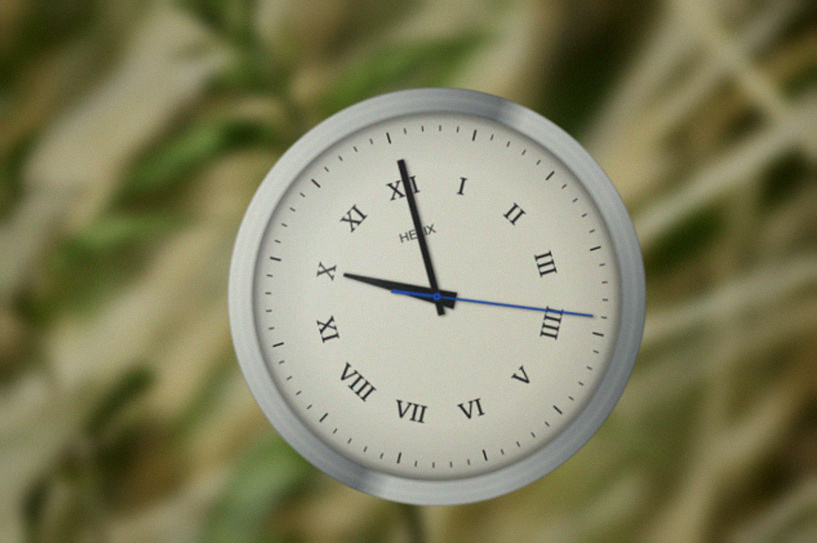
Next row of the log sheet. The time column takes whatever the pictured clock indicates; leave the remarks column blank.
10:00:19
